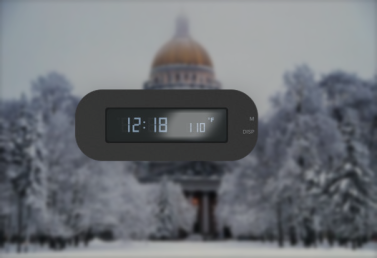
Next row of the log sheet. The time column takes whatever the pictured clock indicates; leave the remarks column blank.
12:18
